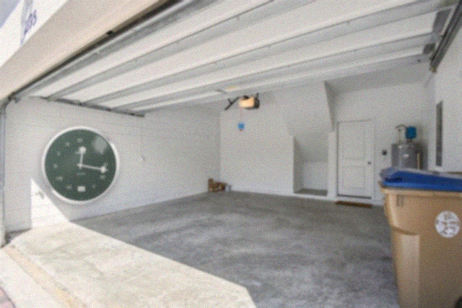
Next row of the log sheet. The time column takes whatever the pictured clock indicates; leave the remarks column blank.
12:17
